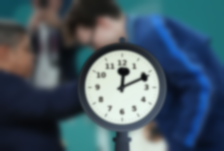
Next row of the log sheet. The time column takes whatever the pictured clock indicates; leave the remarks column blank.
12:11
